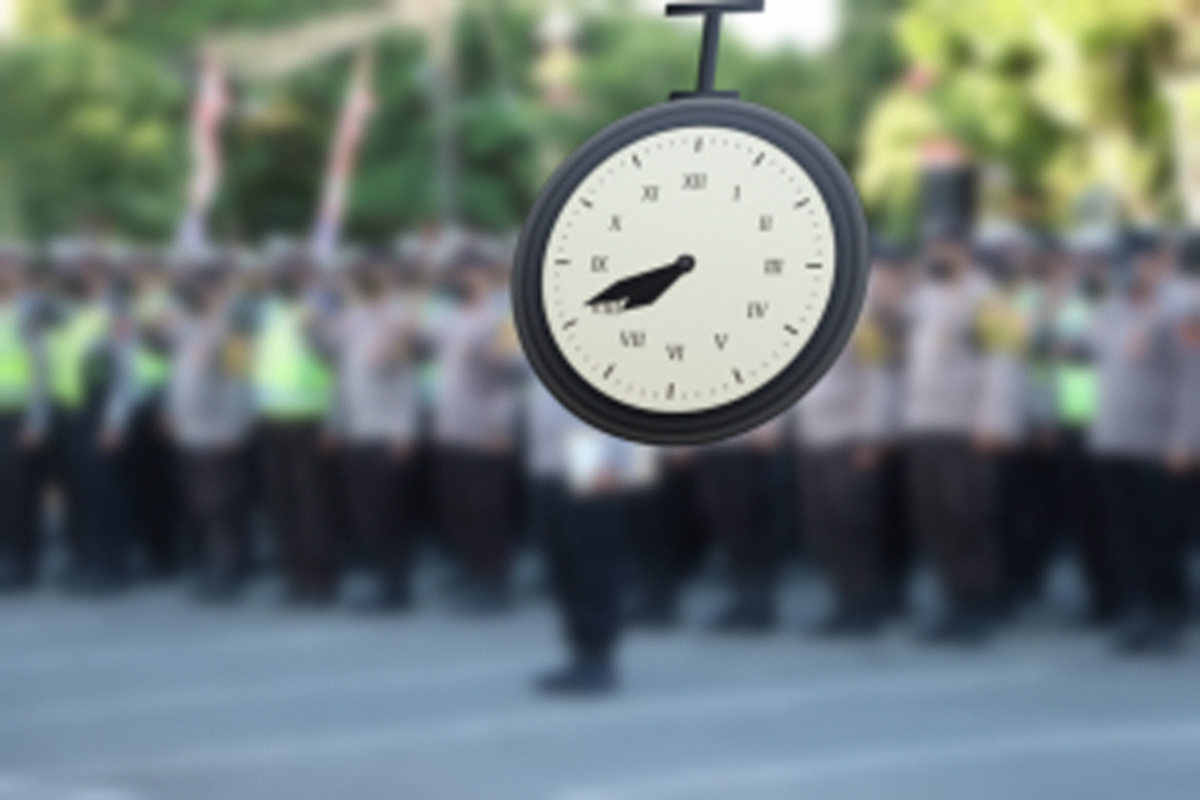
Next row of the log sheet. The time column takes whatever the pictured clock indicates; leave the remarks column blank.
7:41
